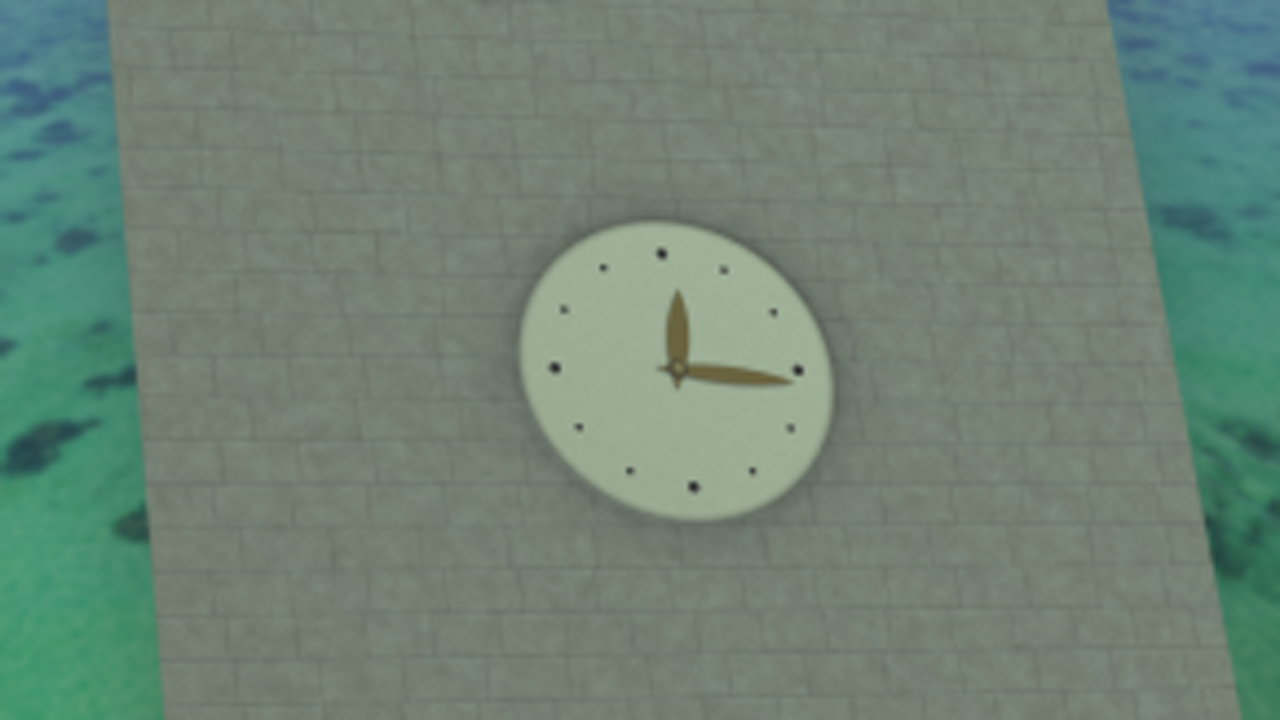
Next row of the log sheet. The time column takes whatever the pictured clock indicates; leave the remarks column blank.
12:16
